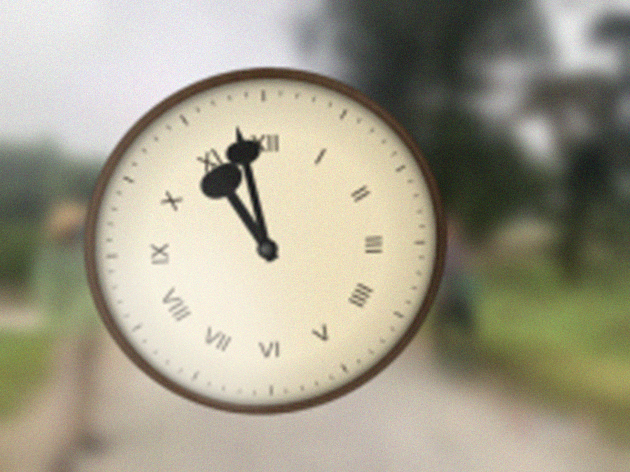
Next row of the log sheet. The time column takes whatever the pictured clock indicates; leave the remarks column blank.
10:58
